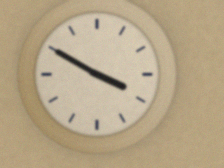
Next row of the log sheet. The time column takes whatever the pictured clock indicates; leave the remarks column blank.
3:50
